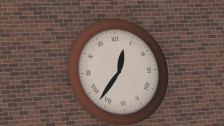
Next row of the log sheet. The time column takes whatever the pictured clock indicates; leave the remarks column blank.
12:37
